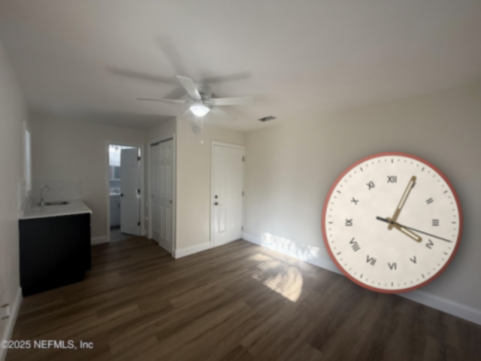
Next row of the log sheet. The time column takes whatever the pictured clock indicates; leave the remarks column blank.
4:04:18
